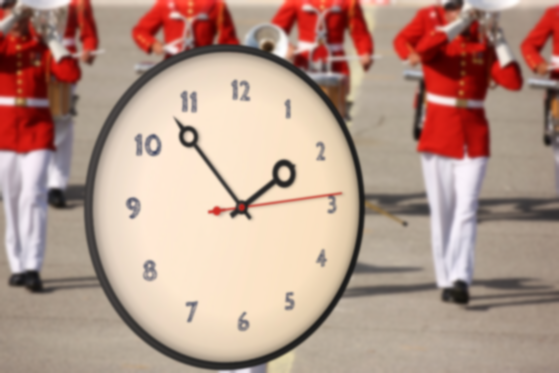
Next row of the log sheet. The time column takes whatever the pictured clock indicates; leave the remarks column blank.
1:53:14
